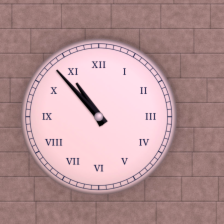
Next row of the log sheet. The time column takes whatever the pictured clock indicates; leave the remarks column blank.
10:53
